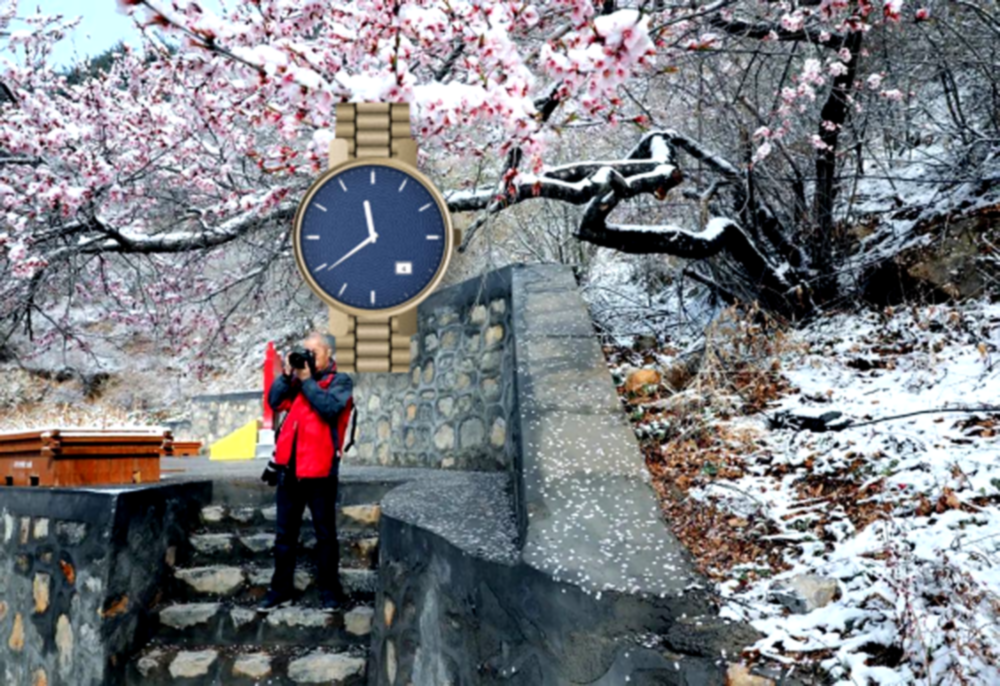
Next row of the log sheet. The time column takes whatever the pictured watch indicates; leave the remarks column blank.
11:39
